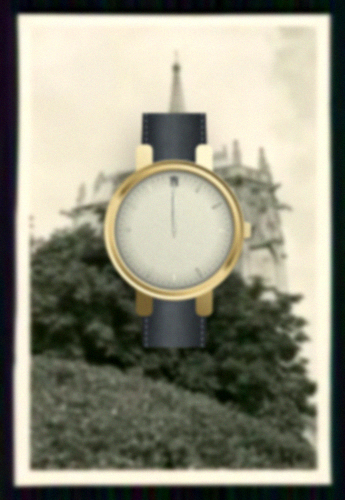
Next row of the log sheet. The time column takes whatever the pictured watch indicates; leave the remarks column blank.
12:00
